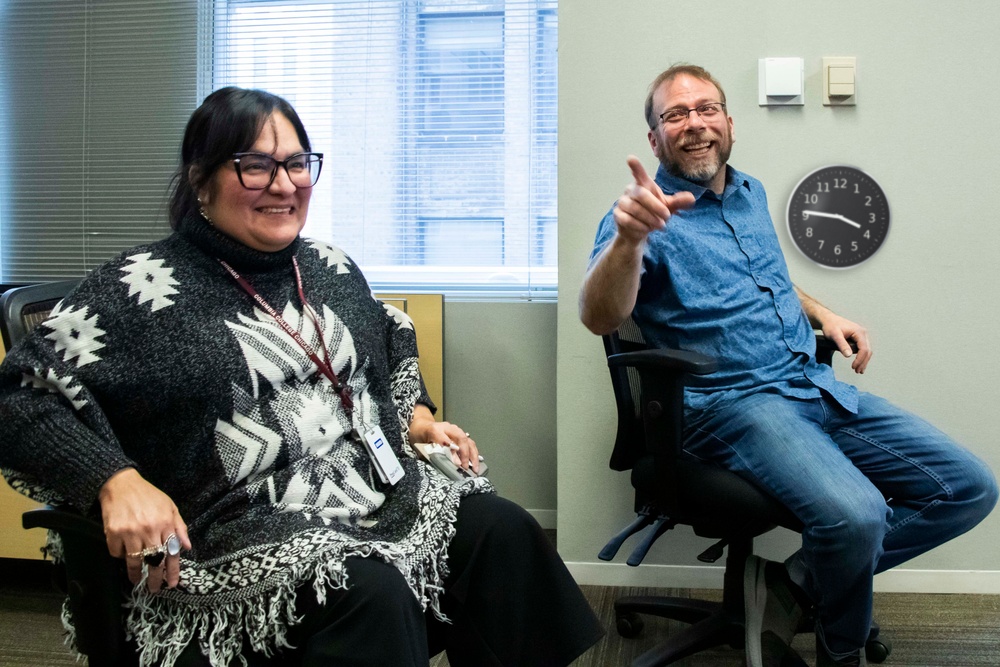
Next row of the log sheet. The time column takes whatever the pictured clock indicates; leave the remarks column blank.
3:46
